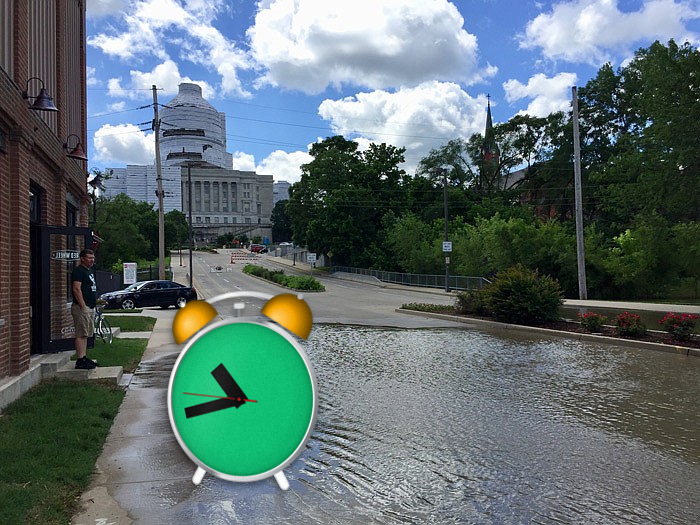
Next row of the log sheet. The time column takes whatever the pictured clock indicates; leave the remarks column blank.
10:42:46
